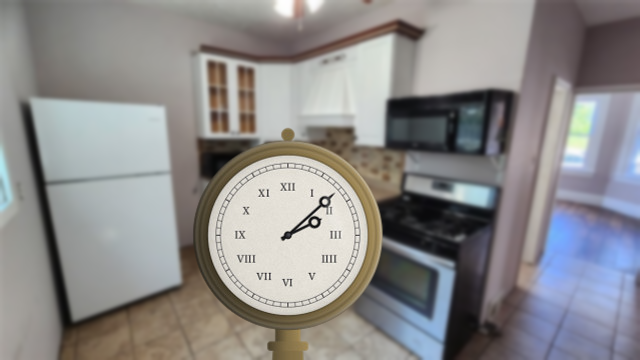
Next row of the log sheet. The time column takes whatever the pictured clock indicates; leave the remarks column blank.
2:08
